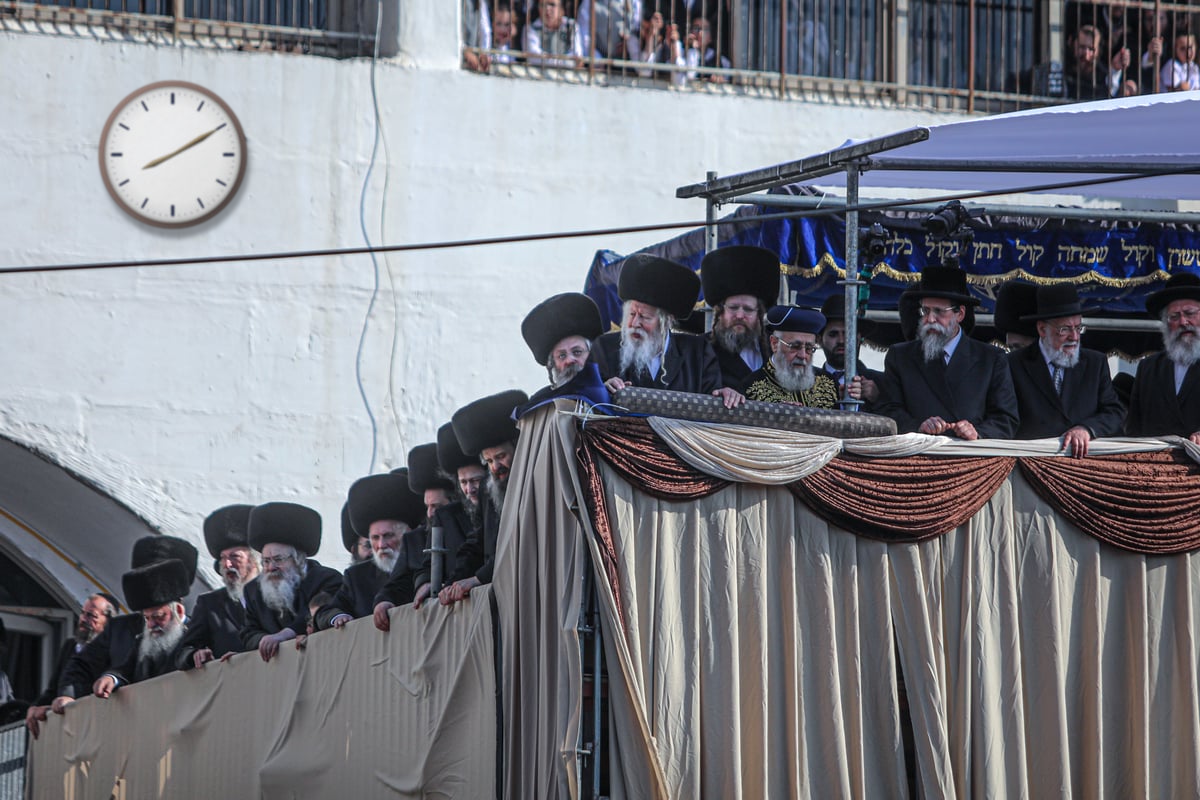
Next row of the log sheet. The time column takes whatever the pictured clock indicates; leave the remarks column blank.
8:10
